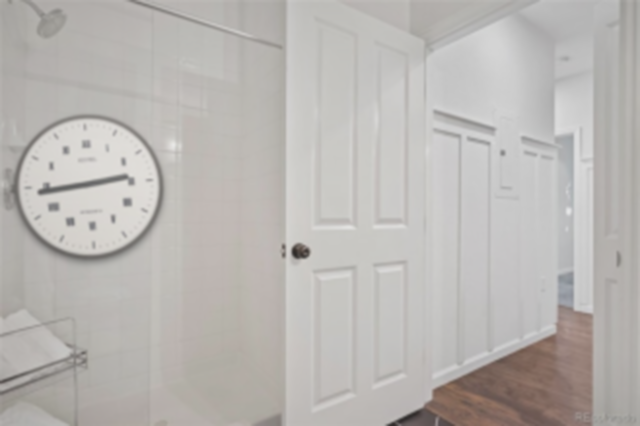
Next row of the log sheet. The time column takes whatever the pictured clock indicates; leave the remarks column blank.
2:44
